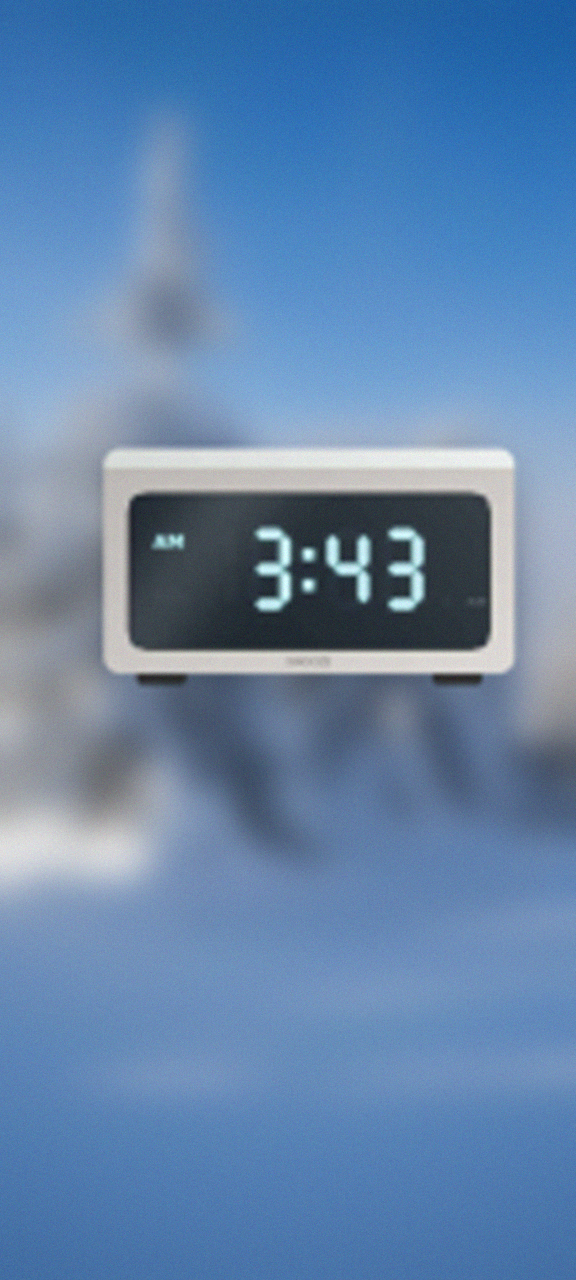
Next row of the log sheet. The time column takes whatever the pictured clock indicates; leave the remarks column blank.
3:43
